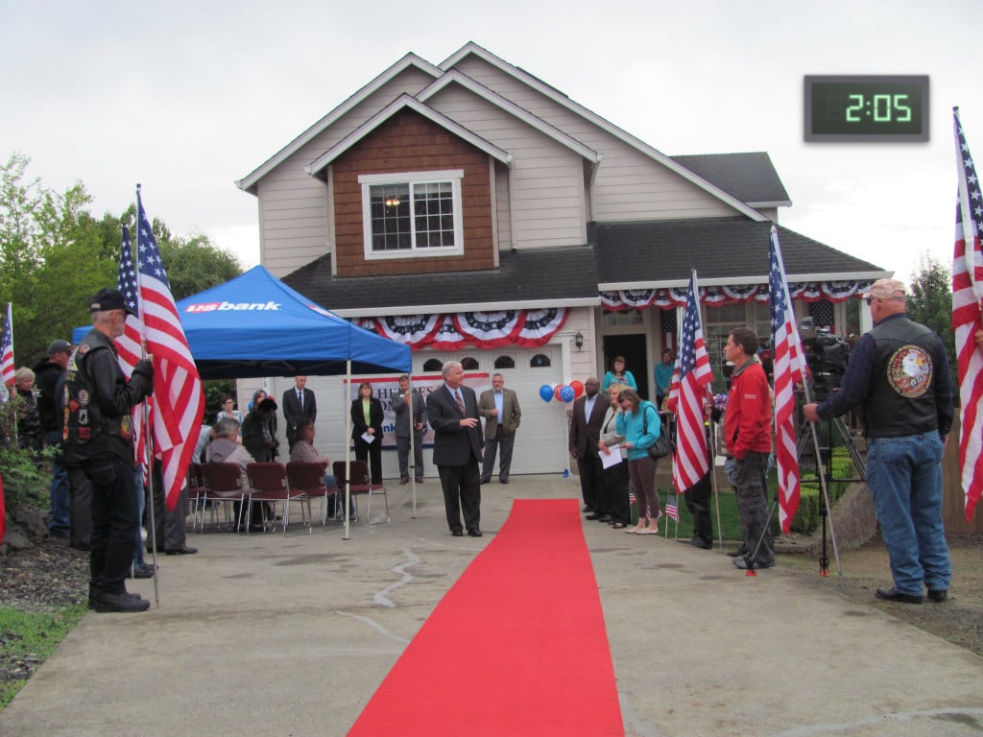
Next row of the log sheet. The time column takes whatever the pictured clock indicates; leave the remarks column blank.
2:05
